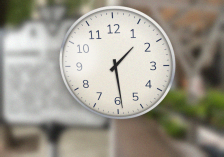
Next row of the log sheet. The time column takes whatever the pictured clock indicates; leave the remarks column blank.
1:29
